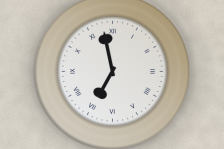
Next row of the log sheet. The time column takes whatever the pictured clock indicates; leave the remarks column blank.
6:58
